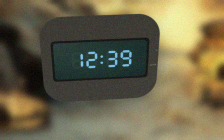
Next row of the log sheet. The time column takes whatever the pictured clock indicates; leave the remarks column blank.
12:39
